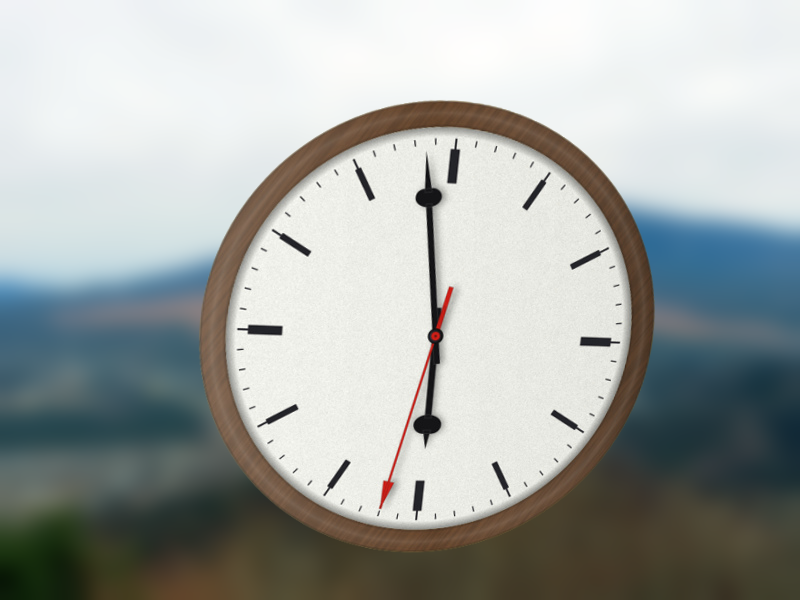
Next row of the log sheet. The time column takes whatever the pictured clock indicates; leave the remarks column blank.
5:58:32
